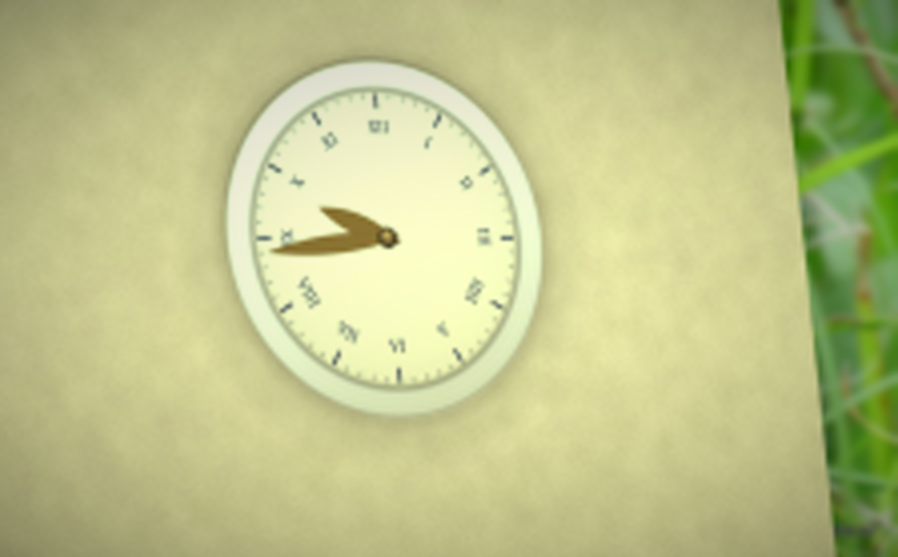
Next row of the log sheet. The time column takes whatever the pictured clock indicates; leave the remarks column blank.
9:44
